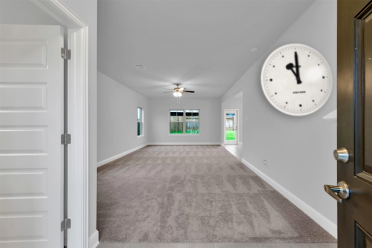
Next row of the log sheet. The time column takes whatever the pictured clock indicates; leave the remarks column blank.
11:00
